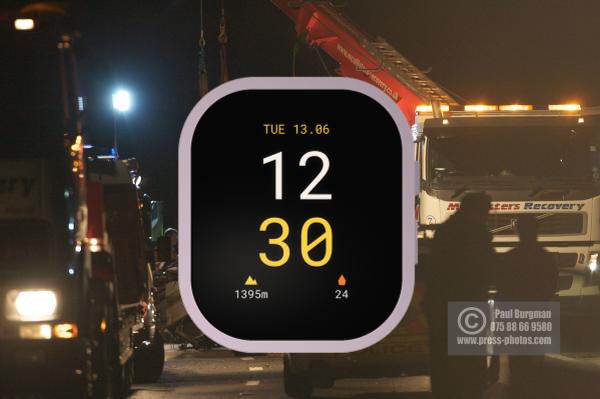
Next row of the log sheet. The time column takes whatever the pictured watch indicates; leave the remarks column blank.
12:30
